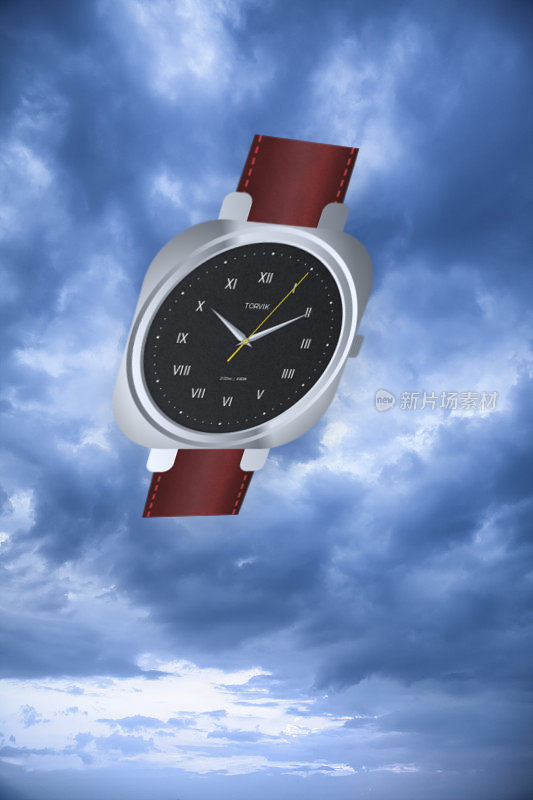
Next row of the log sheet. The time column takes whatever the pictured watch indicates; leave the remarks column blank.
10:10:05
